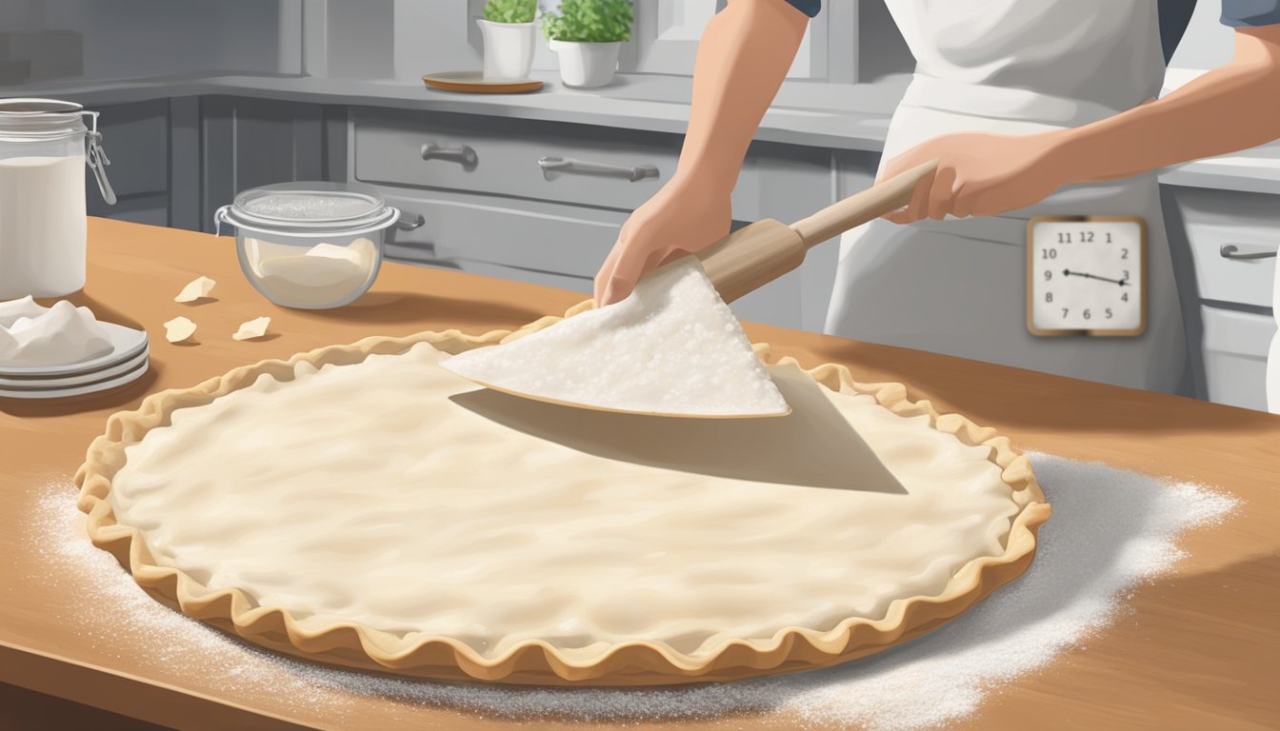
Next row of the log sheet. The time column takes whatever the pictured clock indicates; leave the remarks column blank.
9:17
